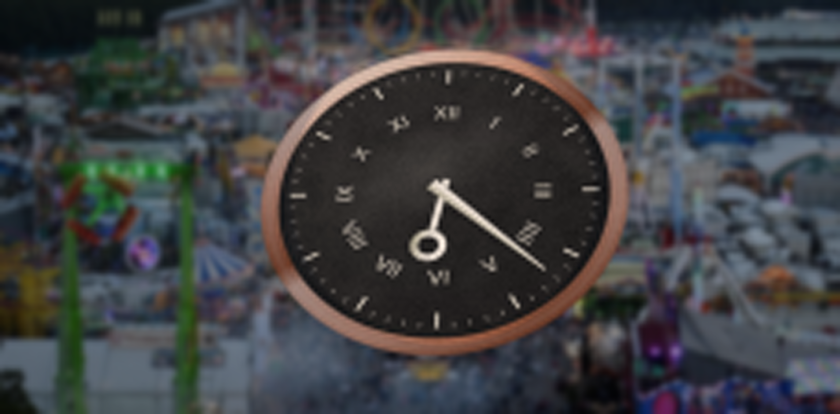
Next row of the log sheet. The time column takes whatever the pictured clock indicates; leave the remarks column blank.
6:22
